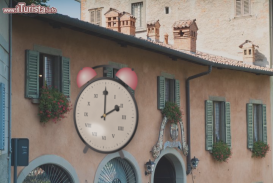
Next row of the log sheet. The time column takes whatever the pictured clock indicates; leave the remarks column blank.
2:00
